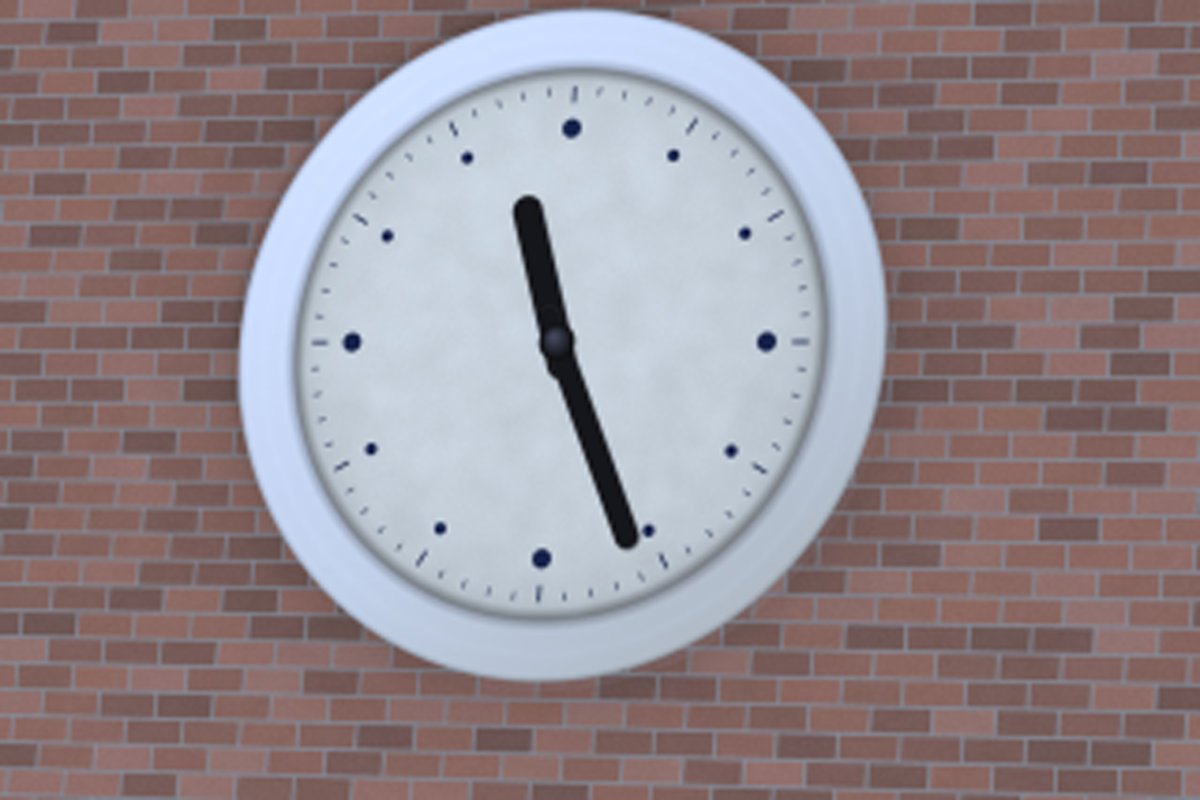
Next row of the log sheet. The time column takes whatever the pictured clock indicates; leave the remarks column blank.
11:26
